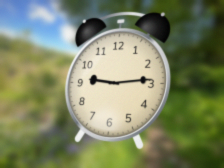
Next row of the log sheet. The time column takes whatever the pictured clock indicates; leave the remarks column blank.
9:14
